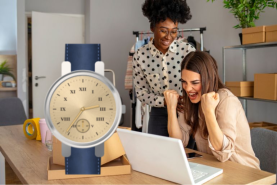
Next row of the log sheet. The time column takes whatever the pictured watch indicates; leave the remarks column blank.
2:36
